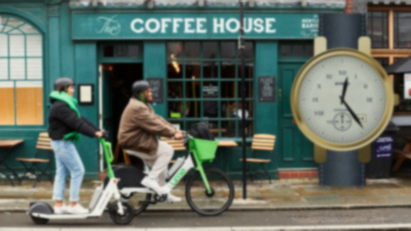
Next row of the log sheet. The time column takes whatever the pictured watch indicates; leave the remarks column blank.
12:24
